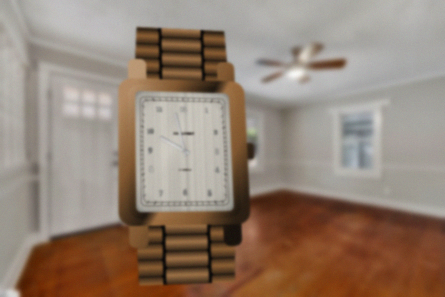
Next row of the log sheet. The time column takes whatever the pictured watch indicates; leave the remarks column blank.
9:58
